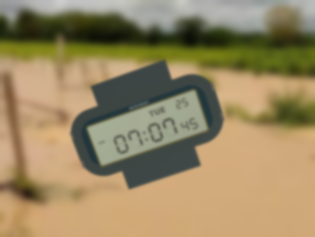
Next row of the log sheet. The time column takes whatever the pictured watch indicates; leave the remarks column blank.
7:07
